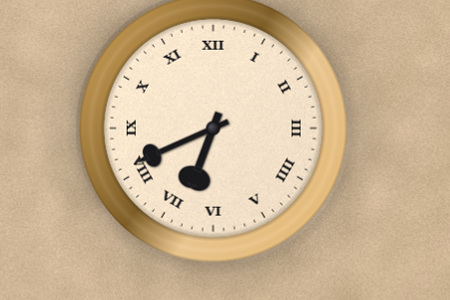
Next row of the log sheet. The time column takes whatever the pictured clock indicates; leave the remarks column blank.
6:41
